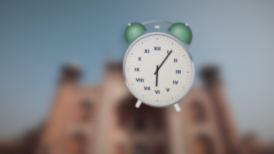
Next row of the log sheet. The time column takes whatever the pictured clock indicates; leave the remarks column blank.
6:06
